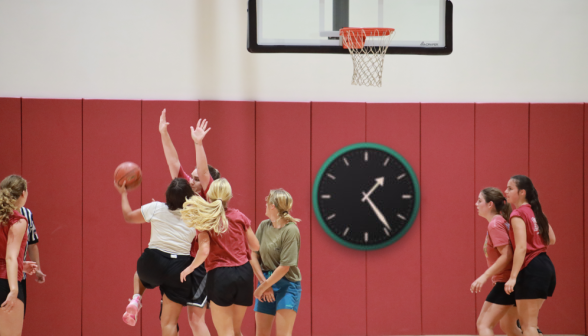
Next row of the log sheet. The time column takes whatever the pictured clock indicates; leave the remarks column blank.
1:24
